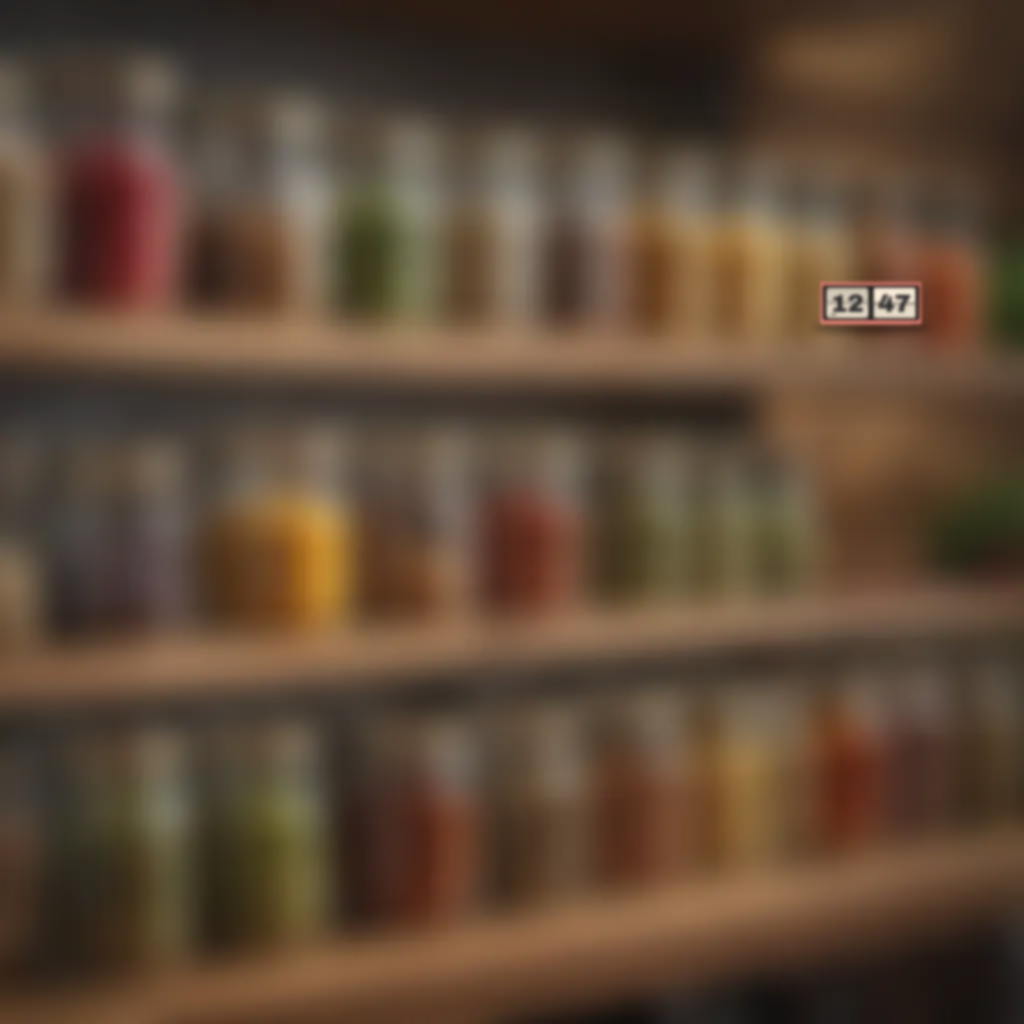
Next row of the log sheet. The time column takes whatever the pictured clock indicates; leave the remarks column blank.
12:47
